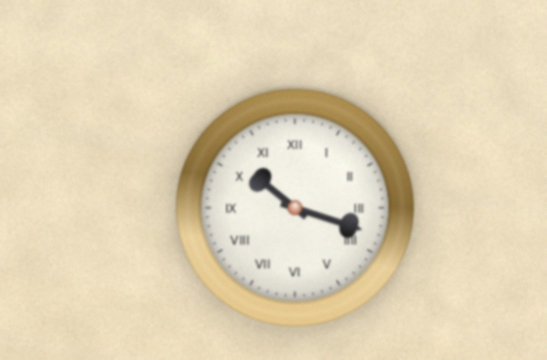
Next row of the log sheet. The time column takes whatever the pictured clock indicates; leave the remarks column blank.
10:18
